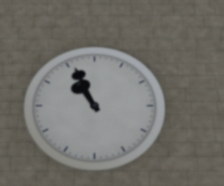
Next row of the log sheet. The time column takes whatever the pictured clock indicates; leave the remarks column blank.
10:56
